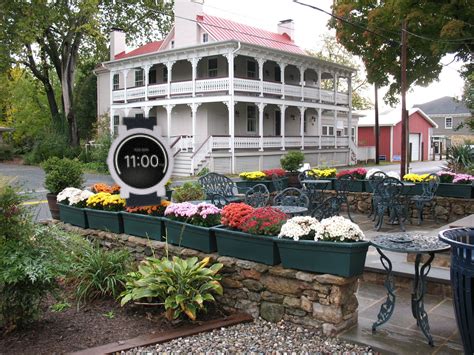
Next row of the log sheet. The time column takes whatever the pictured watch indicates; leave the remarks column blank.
11:00
